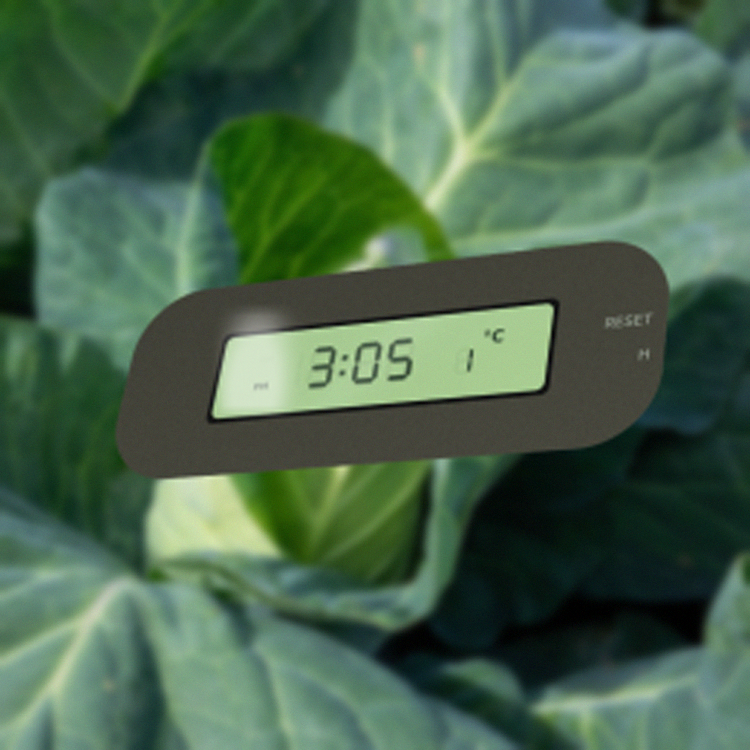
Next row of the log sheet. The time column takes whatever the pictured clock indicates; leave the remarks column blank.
3:05
